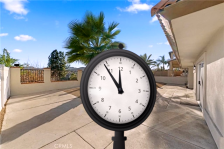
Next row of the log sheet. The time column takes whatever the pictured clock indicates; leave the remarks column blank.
11:54
